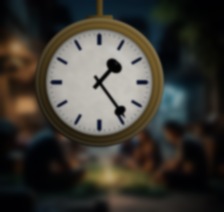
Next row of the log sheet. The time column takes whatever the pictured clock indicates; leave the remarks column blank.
1:24
